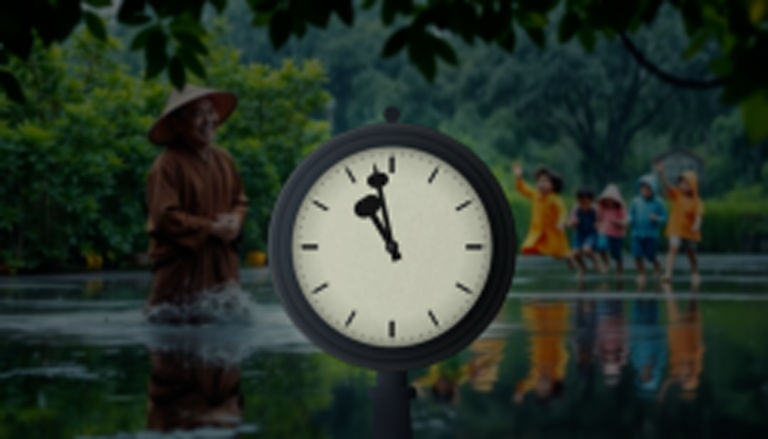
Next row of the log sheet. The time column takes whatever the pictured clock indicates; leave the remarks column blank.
10:58
